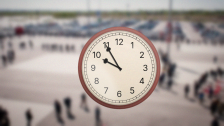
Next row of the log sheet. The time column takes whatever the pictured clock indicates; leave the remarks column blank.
9:55
